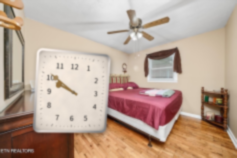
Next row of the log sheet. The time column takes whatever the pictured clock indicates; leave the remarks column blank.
9:51
